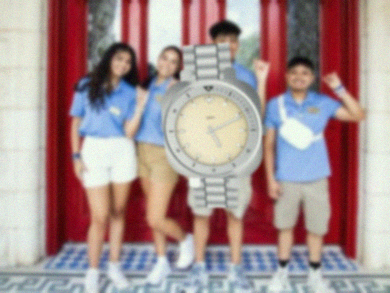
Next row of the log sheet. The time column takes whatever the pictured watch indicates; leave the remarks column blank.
5:11
